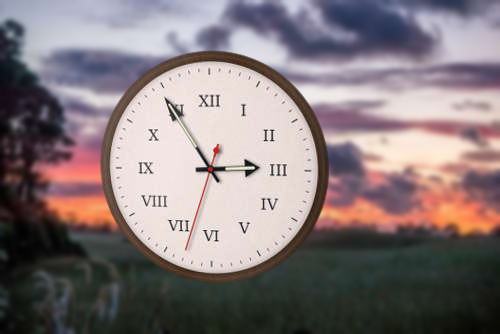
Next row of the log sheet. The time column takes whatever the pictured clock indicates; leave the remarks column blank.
2:54:33
